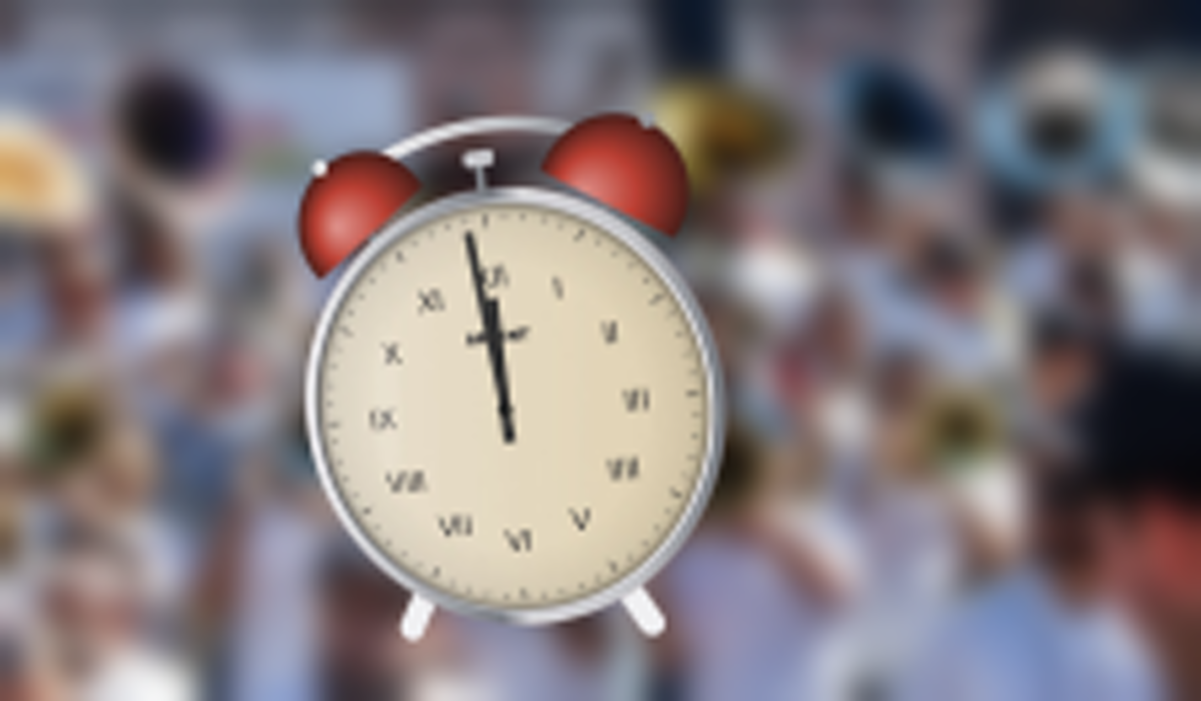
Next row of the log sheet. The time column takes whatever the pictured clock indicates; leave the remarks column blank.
11:59
